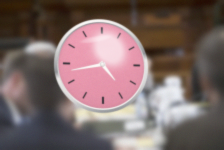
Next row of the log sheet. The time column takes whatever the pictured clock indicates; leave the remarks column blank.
4:43
